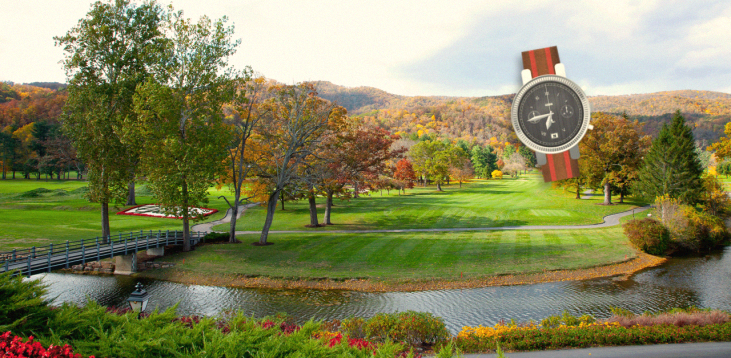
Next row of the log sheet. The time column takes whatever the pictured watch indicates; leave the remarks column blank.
6:44
